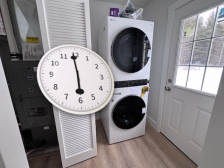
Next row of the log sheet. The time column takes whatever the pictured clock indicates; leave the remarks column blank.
5:59
